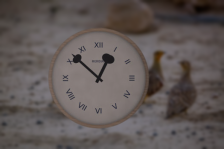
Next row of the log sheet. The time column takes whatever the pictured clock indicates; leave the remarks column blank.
12:52
